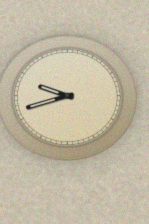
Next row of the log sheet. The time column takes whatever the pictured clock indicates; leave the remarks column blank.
9:42
